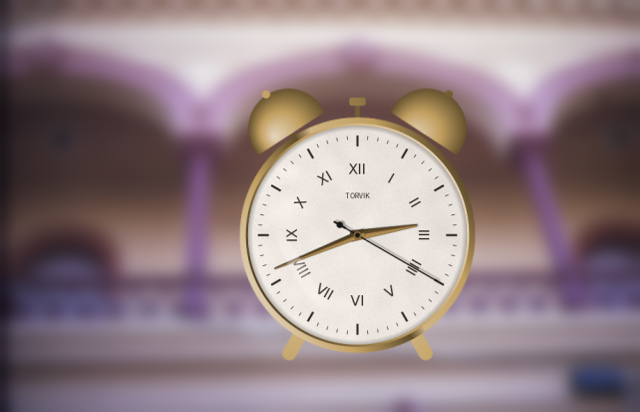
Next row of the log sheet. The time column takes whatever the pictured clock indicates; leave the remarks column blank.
2:41:20
